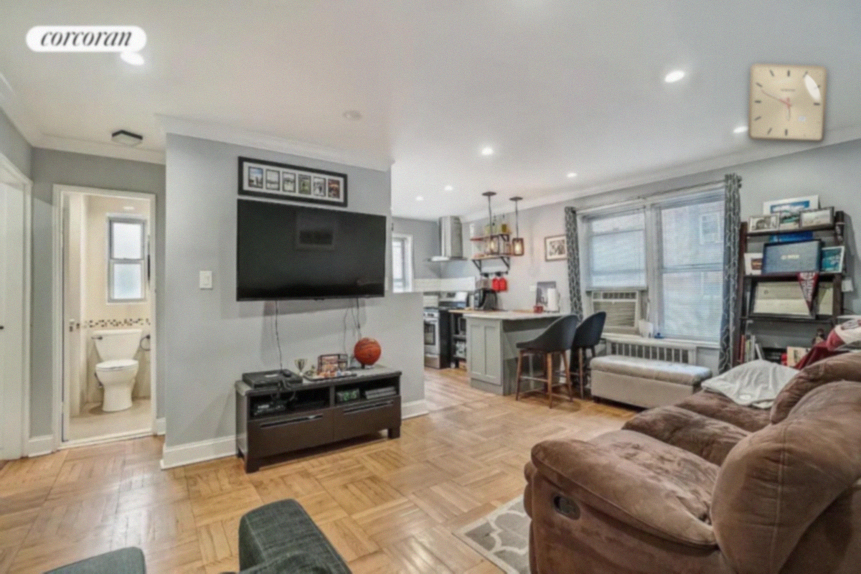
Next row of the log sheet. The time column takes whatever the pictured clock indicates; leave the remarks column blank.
5:49
